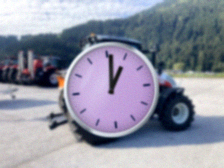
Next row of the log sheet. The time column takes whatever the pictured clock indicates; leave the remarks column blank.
1:01
